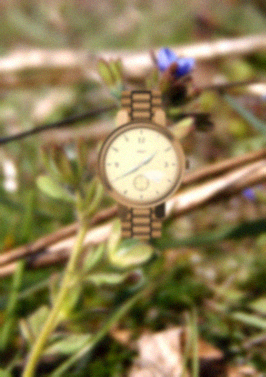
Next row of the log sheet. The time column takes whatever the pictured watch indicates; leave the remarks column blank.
1:40
